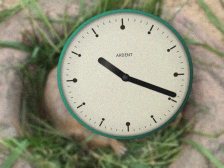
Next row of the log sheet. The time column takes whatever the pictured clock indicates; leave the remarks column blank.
10:19
